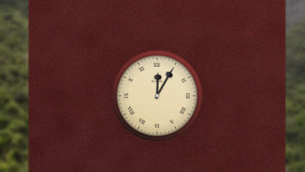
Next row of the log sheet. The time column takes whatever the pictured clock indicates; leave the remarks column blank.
12:05
